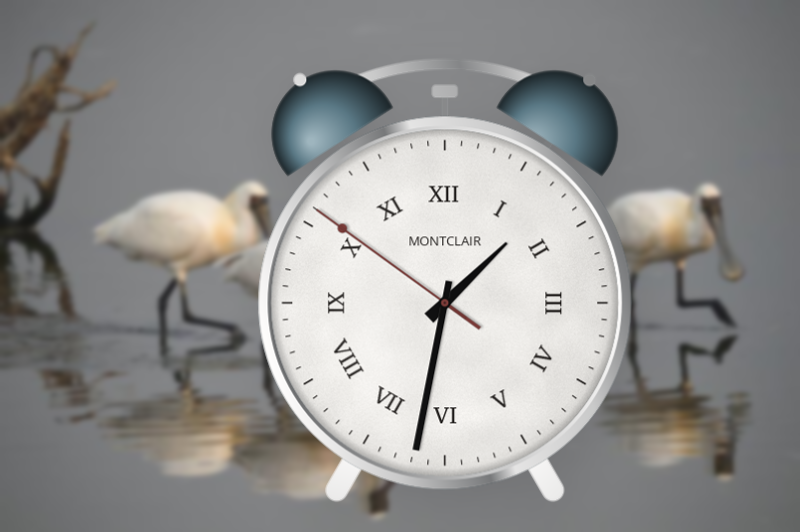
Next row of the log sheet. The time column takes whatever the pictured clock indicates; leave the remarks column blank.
1:31:51
